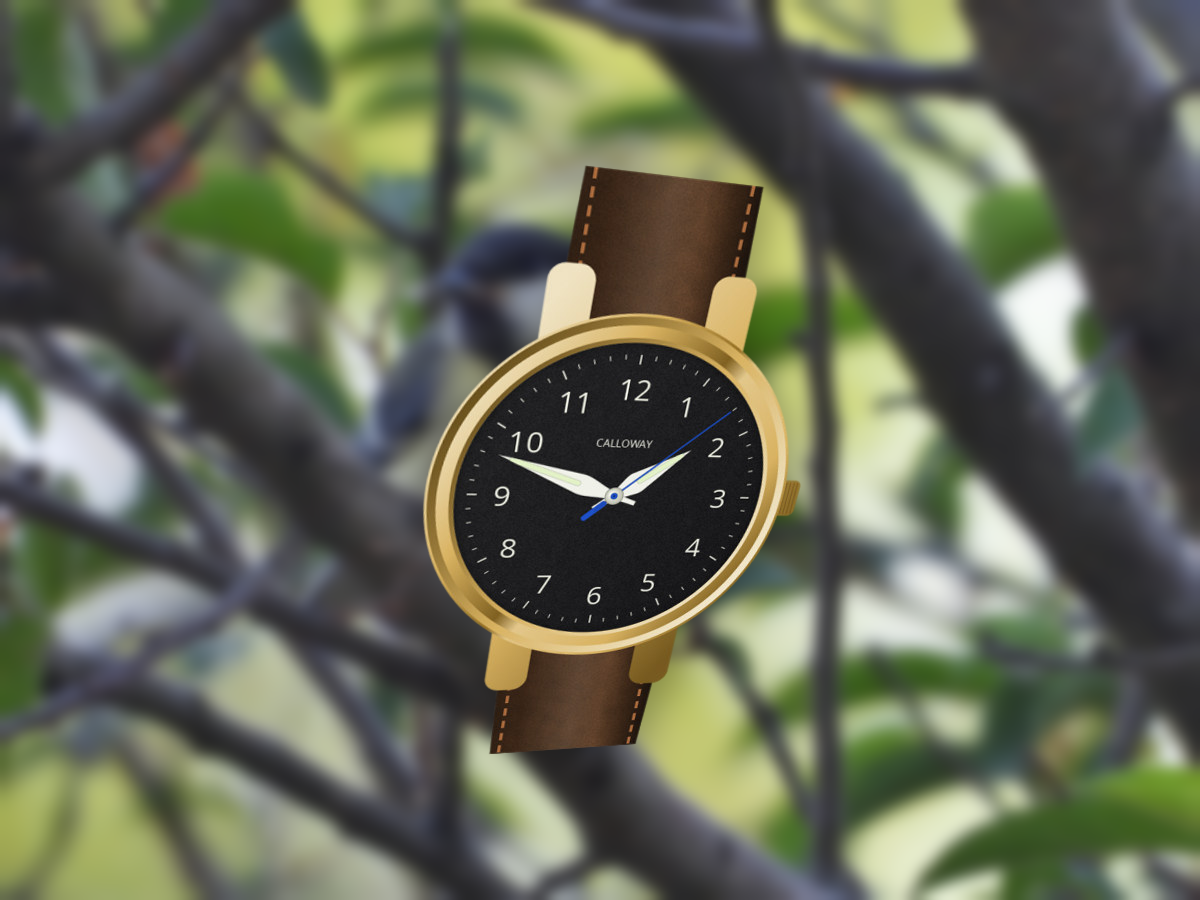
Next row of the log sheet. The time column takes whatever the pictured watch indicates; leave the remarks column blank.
1:48:08
